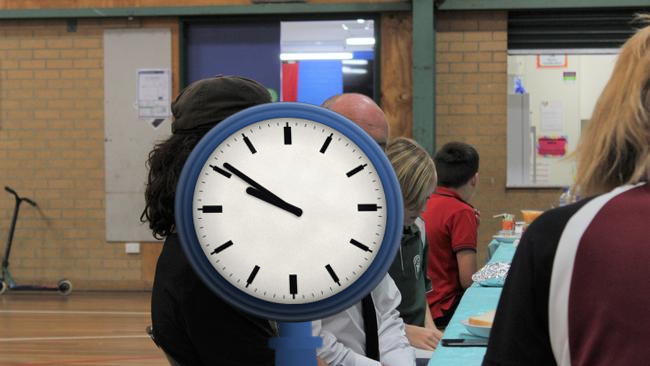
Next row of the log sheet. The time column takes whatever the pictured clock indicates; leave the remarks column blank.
9:51
